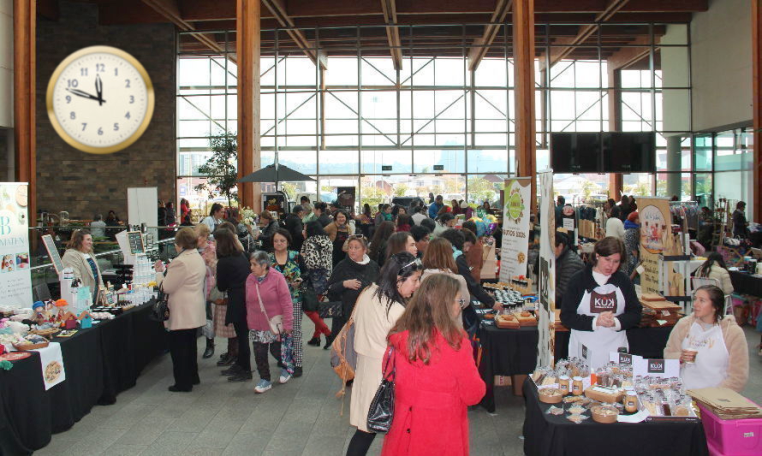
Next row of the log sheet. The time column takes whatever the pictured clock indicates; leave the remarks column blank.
11:48
